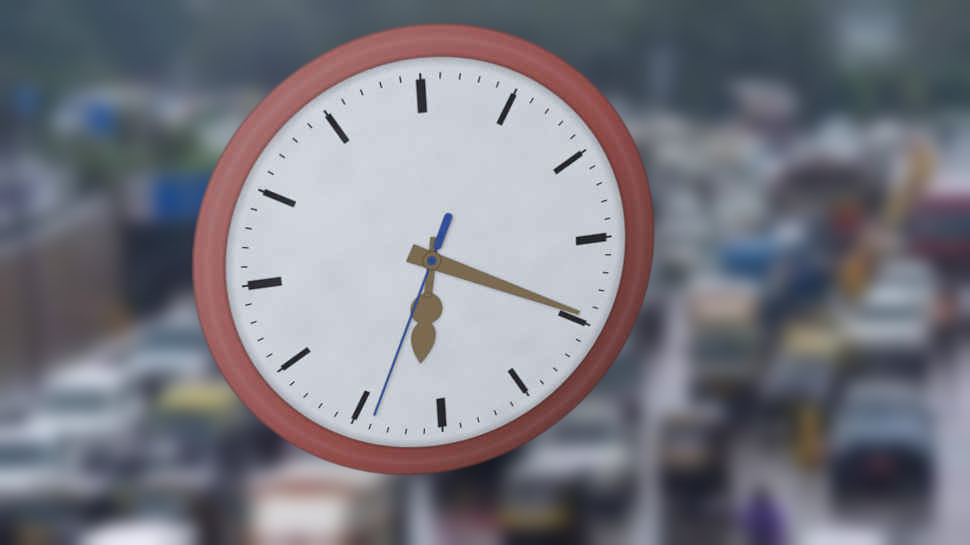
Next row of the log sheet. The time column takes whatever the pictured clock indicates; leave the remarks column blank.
6:19:34
